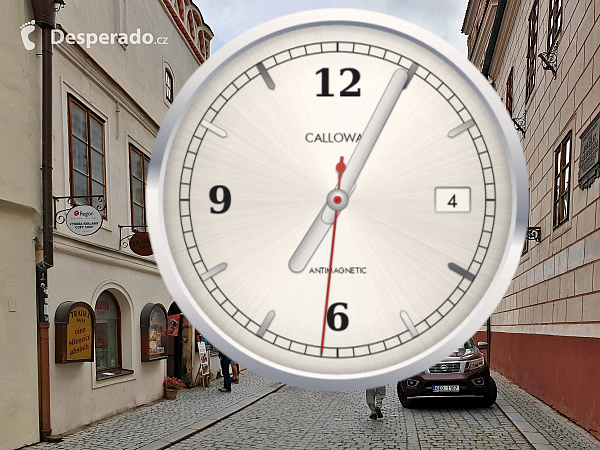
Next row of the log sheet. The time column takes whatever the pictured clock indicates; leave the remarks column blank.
7:04:31
